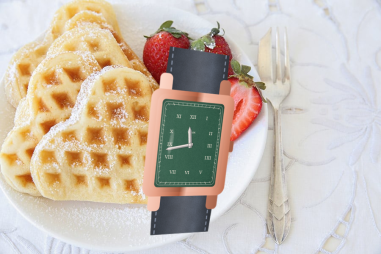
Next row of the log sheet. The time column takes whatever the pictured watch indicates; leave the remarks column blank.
11:43
